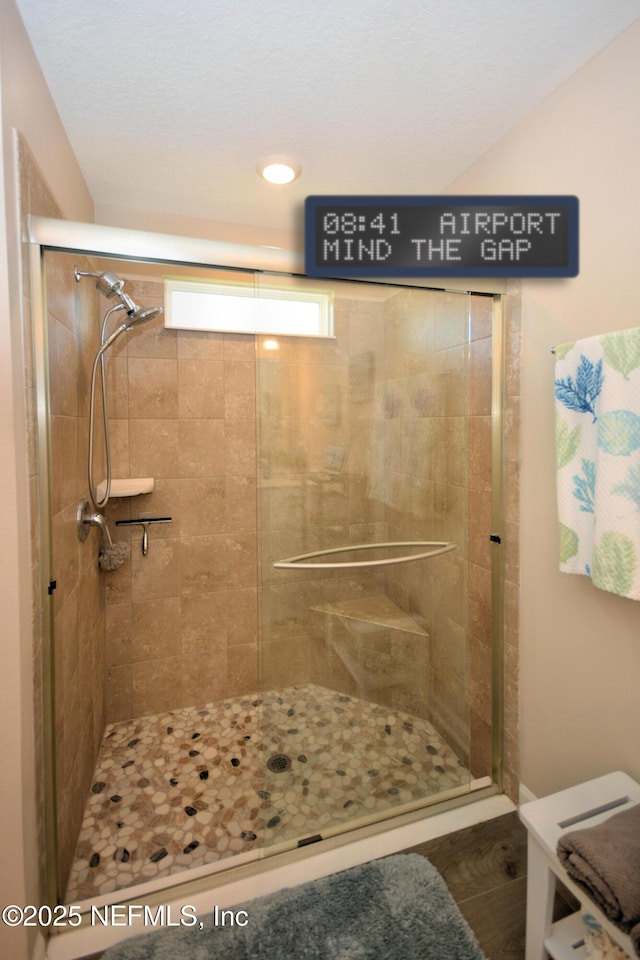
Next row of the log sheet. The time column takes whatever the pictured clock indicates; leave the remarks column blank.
8:41
